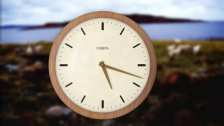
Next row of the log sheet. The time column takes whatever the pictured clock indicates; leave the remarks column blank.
5:18
